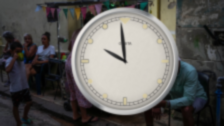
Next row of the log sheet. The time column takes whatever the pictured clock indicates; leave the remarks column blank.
9:59
